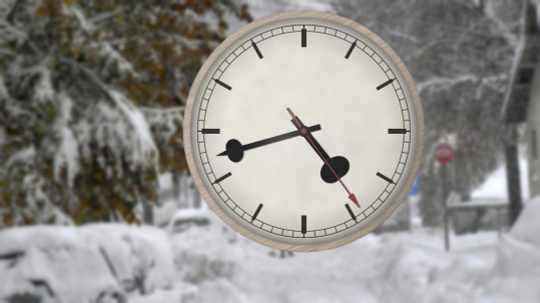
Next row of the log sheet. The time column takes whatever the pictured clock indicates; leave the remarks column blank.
4:42:24
